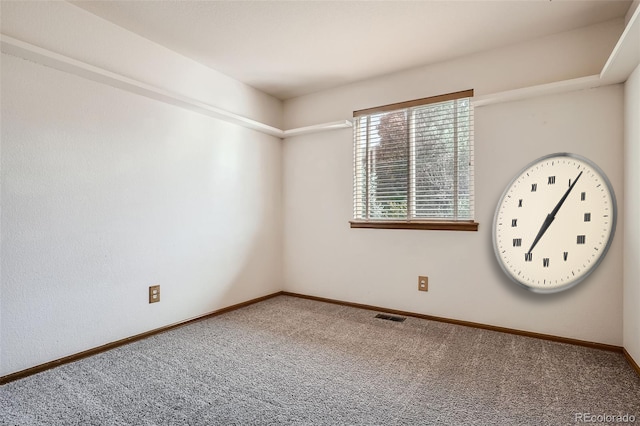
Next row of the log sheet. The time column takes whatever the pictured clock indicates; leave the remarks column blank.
7:06
